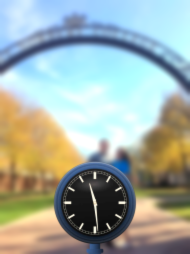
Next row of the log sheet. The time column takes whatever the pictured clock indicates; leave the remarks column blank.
11:29
